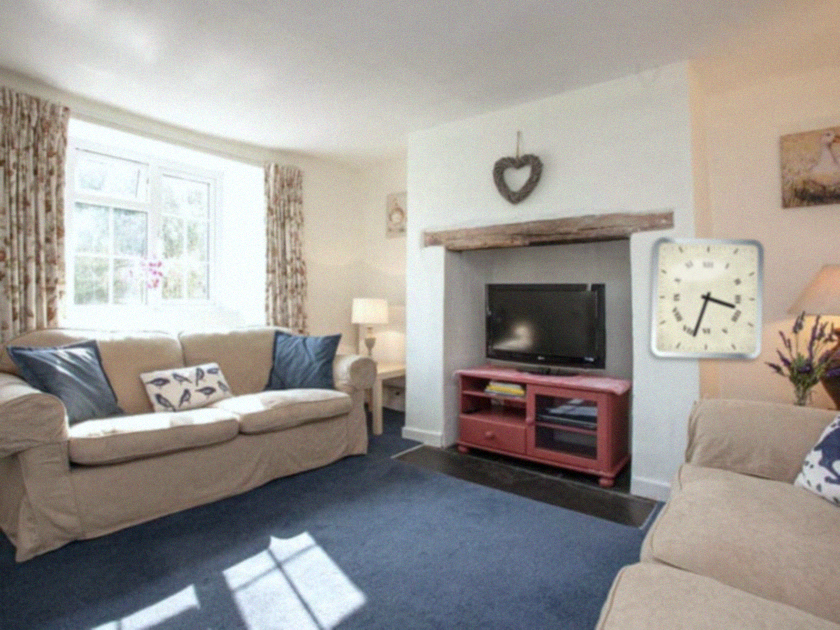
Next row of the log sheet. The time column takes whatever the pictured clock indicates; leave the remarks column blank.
3:33
